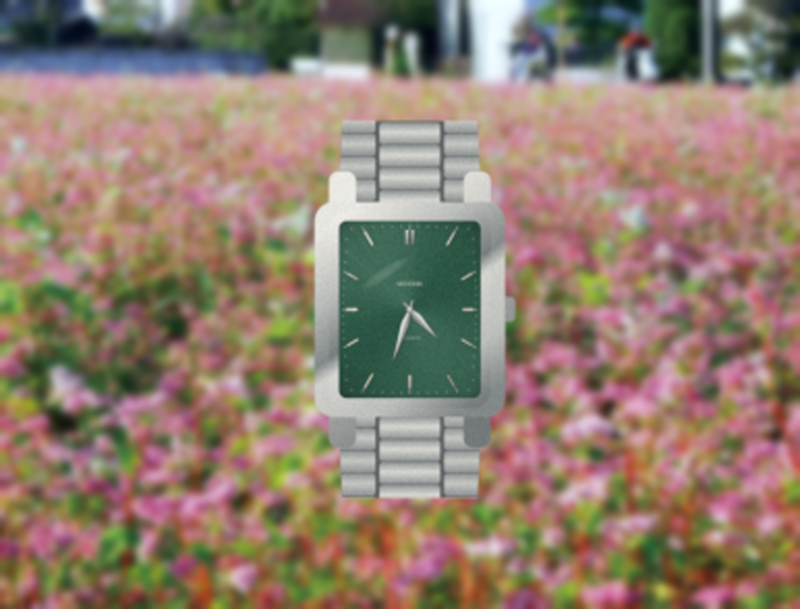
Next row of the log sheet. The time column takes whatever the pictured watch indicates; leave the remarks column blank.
4:33
